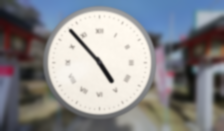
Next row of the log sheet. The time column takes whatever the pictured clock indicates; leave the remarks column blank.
4:53
